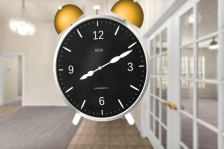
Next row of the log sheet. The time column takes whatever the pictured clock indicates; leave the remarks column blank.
8:11
